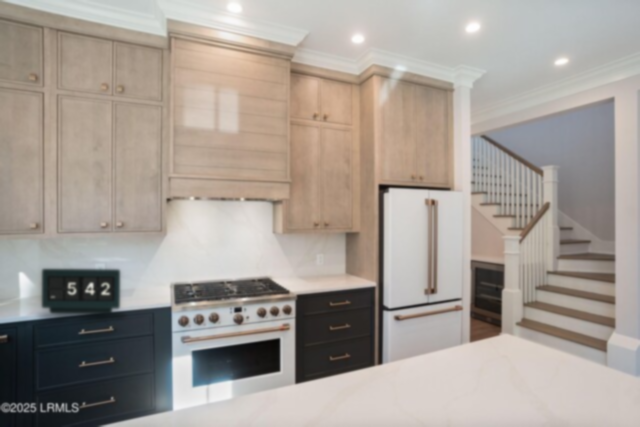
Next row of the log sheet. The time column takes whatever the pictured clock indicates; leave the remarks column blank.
5:42
